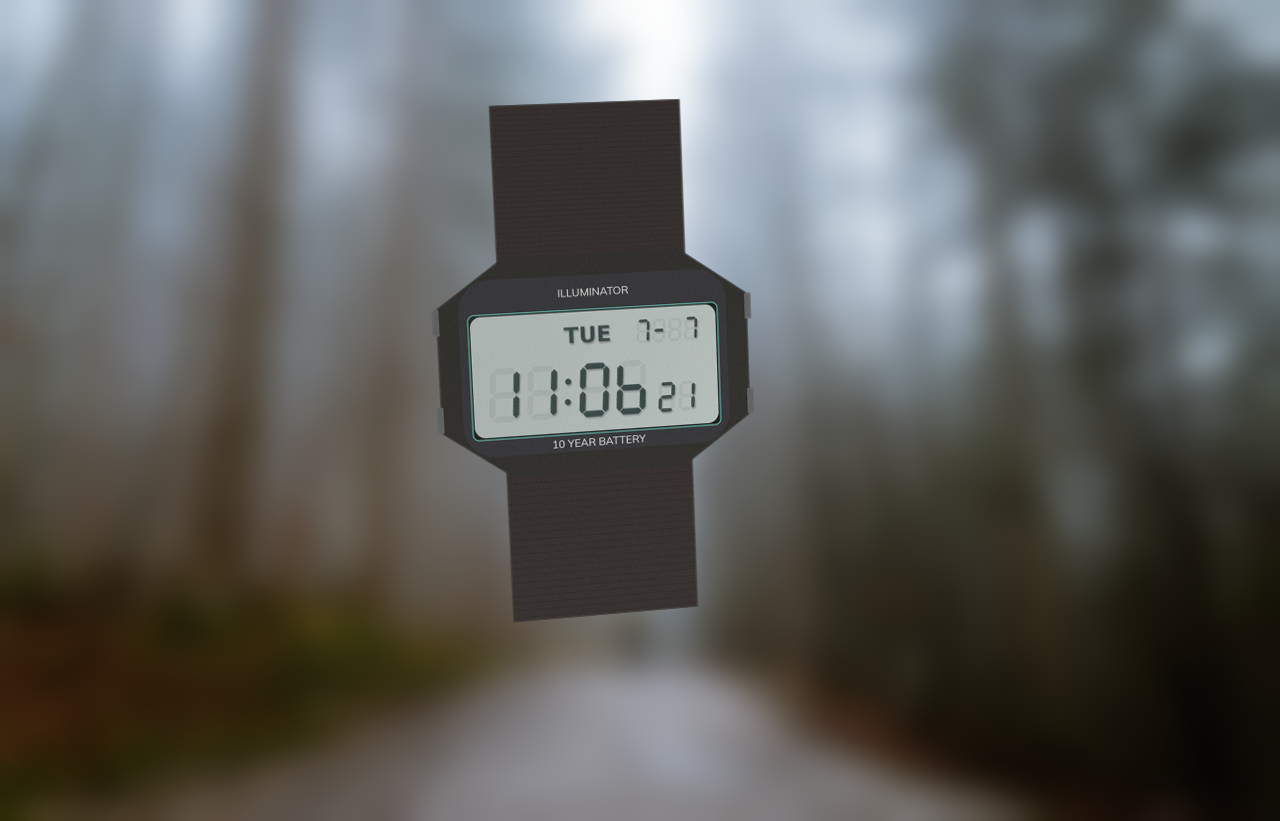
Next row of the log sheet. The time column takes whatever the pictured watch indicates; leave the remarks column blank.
11:06:21
